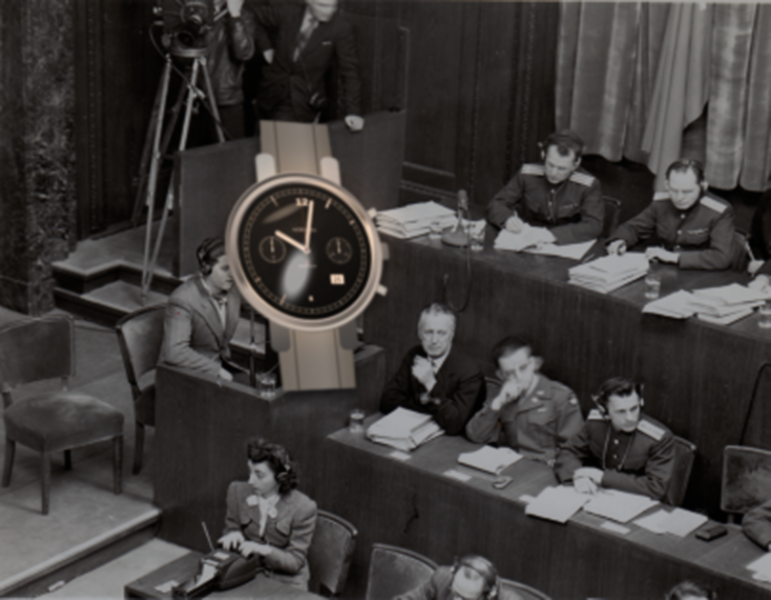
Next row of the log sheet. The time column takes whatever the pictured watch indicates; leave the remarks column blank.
10:02
